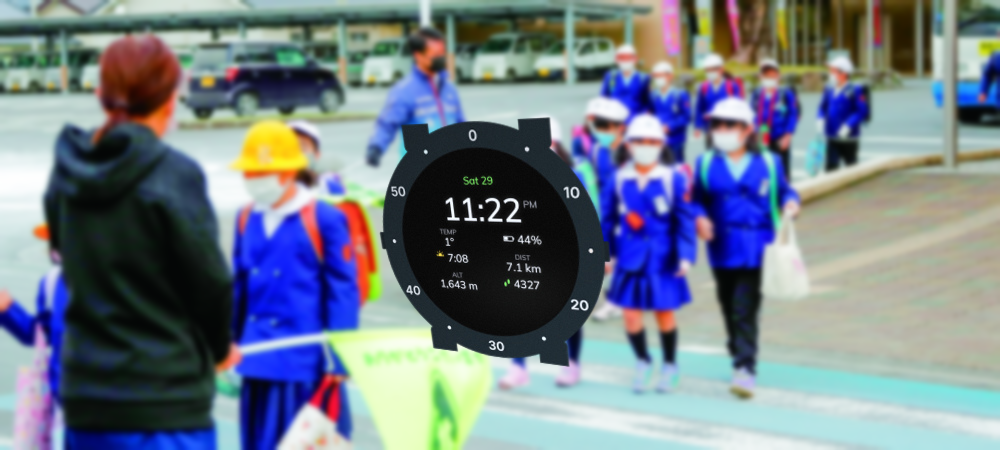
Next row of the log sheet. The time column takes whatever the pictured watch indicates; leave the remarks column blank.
11:22
